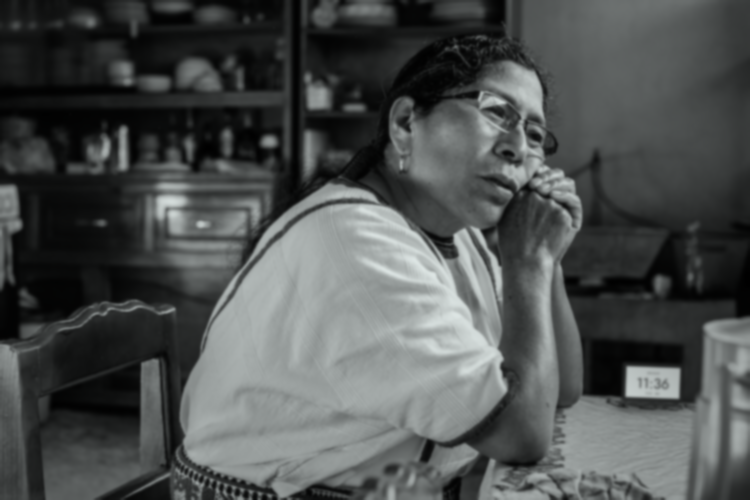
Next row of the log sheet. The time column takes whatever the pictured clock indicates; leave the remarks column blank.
11:36
